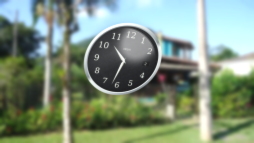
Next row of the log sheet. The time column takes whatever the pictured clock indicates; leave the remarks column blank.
10:32
